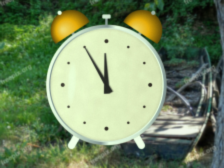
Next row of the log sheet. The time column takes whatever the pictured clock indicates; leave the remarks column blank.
11:55
